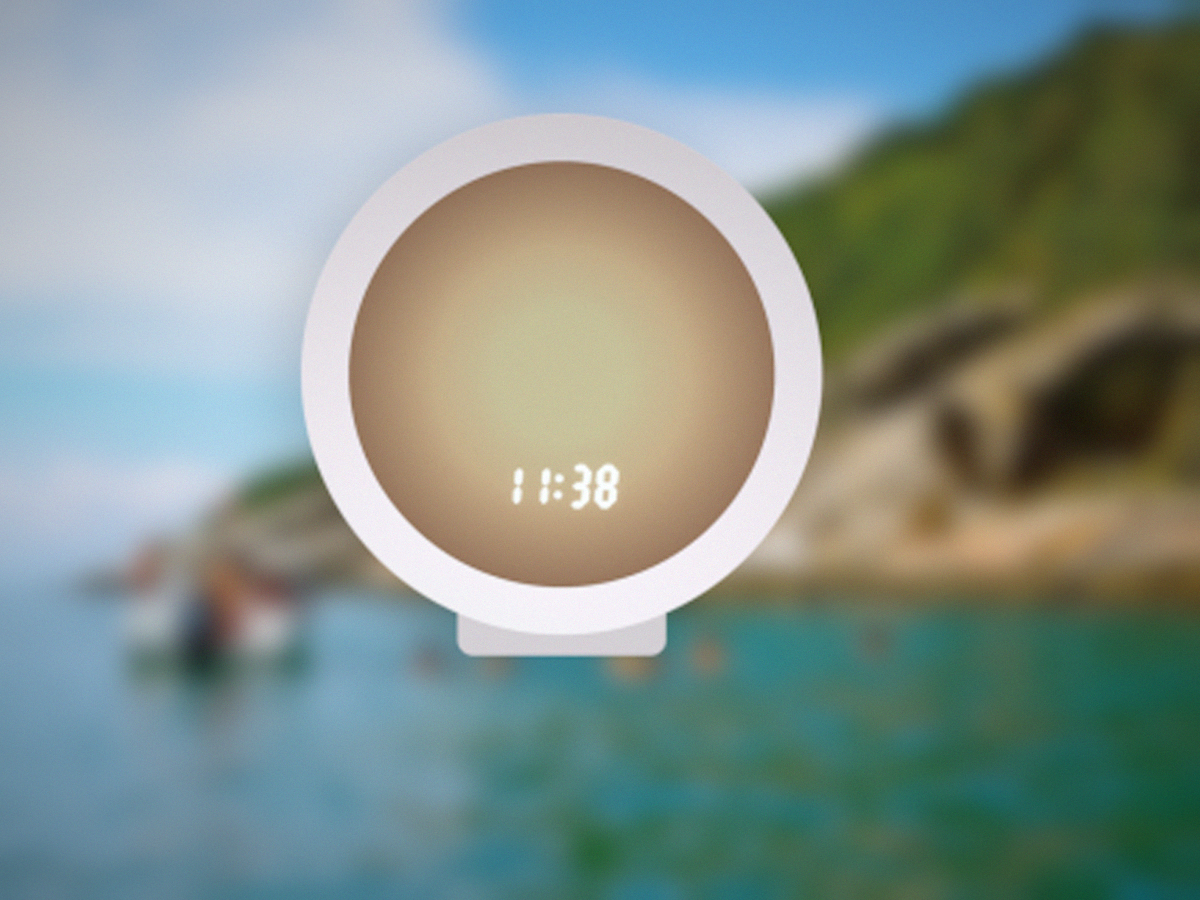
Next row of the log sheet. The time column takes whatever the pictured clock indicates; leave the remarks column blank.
11:38
